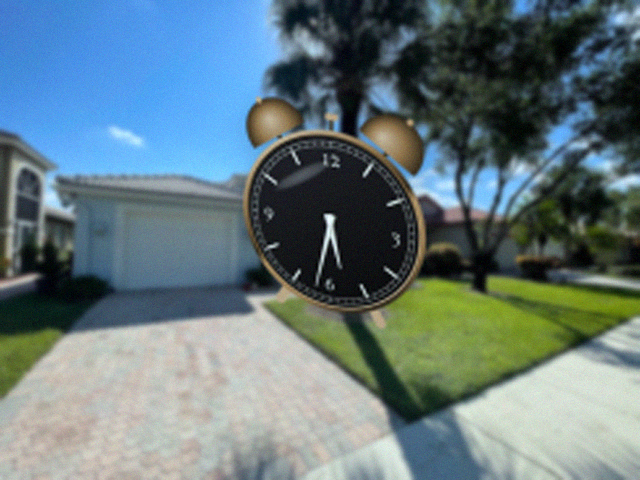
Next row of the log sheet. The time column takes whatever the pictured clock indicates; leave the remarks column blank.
5:32
